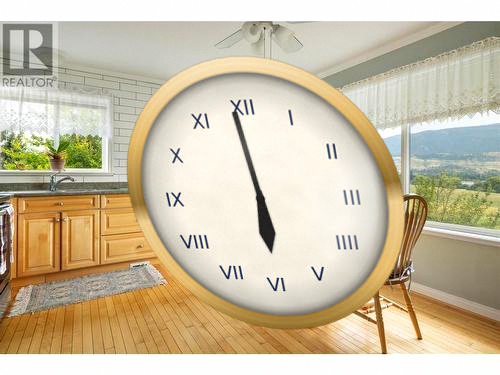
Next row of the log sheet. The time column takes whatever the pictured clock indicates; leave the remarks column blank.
5:59
